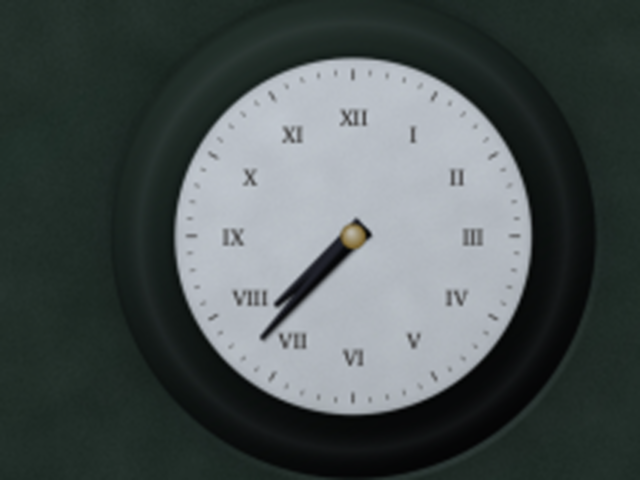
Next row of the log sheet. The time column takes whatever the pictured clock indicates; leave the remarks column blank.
7:37
